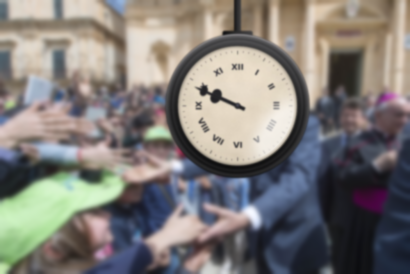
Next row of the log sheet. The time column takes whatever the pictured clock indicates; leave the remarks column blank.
9:49
